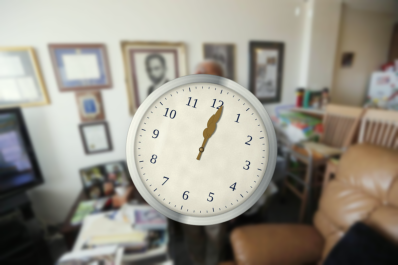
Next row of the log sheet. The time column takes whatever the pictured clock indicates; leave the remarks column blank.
12:01
